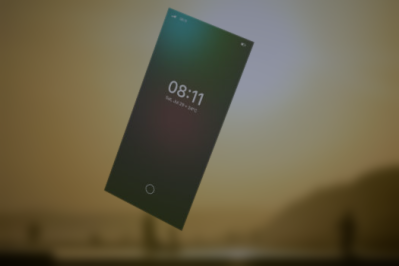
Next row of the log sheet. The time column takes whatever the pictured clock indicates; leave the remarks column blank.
8:11
